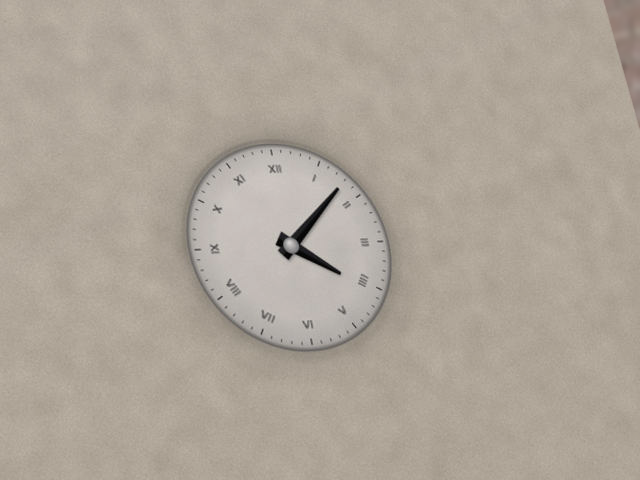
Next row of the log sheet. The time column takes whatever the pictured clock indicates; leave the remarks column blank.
4:08
